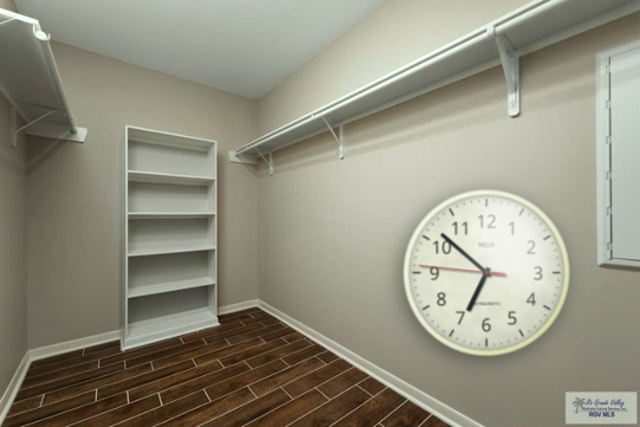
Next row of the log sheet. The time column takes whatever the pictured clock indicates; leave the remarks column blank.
6:51:46
